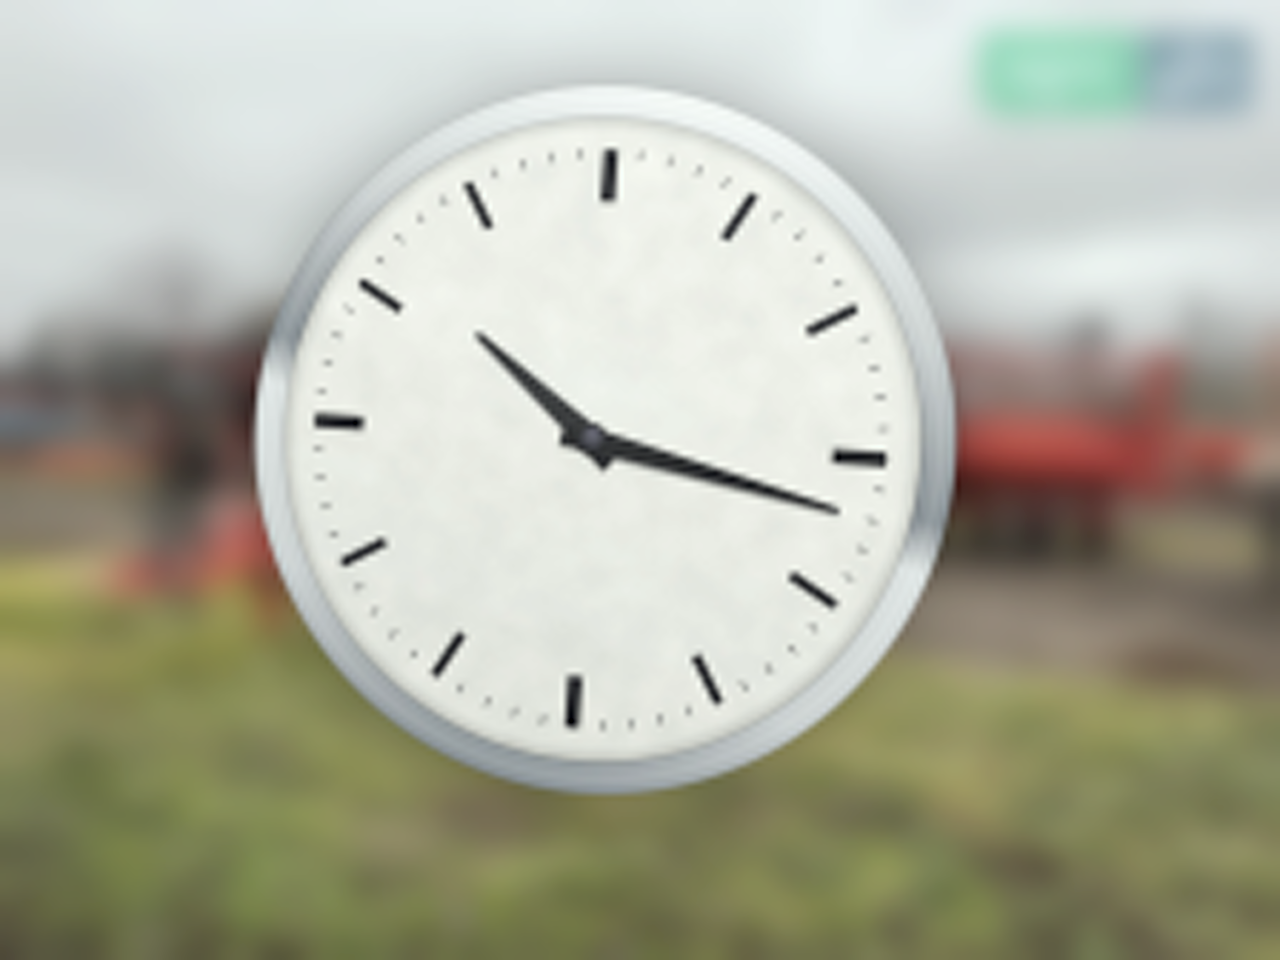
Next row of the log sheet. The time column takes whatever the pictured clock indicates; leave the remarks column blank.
10:17
